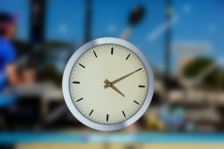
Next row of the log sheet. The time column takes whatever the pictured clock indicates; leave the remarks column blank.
4:10
